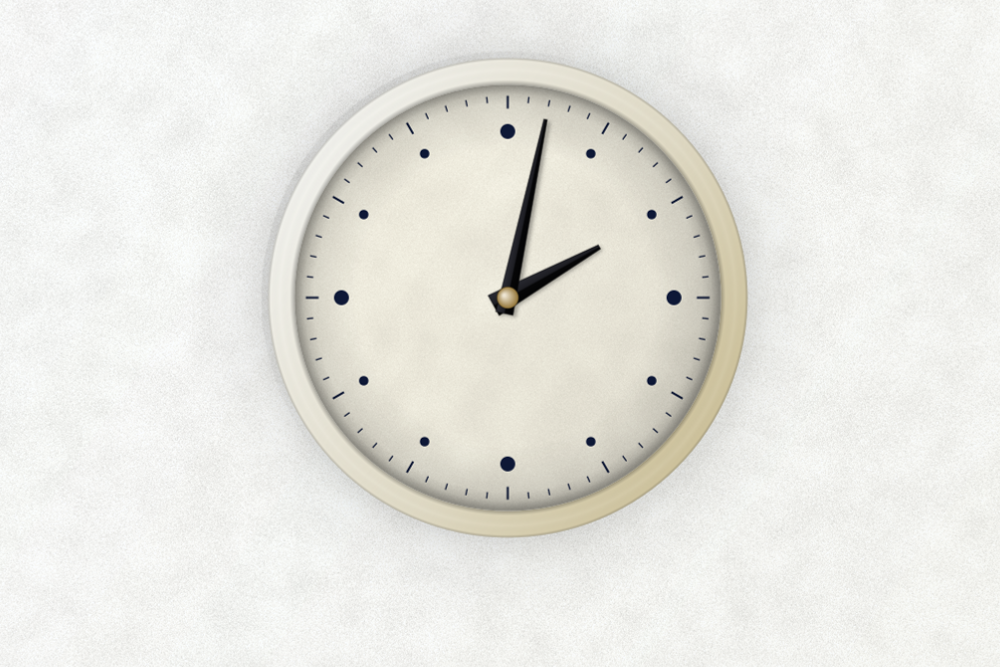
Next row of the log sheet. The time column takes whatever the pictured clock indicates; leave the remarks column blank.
2:02
